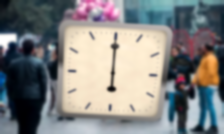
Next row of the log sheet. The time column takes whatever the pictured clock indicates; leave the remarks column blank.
6:00
